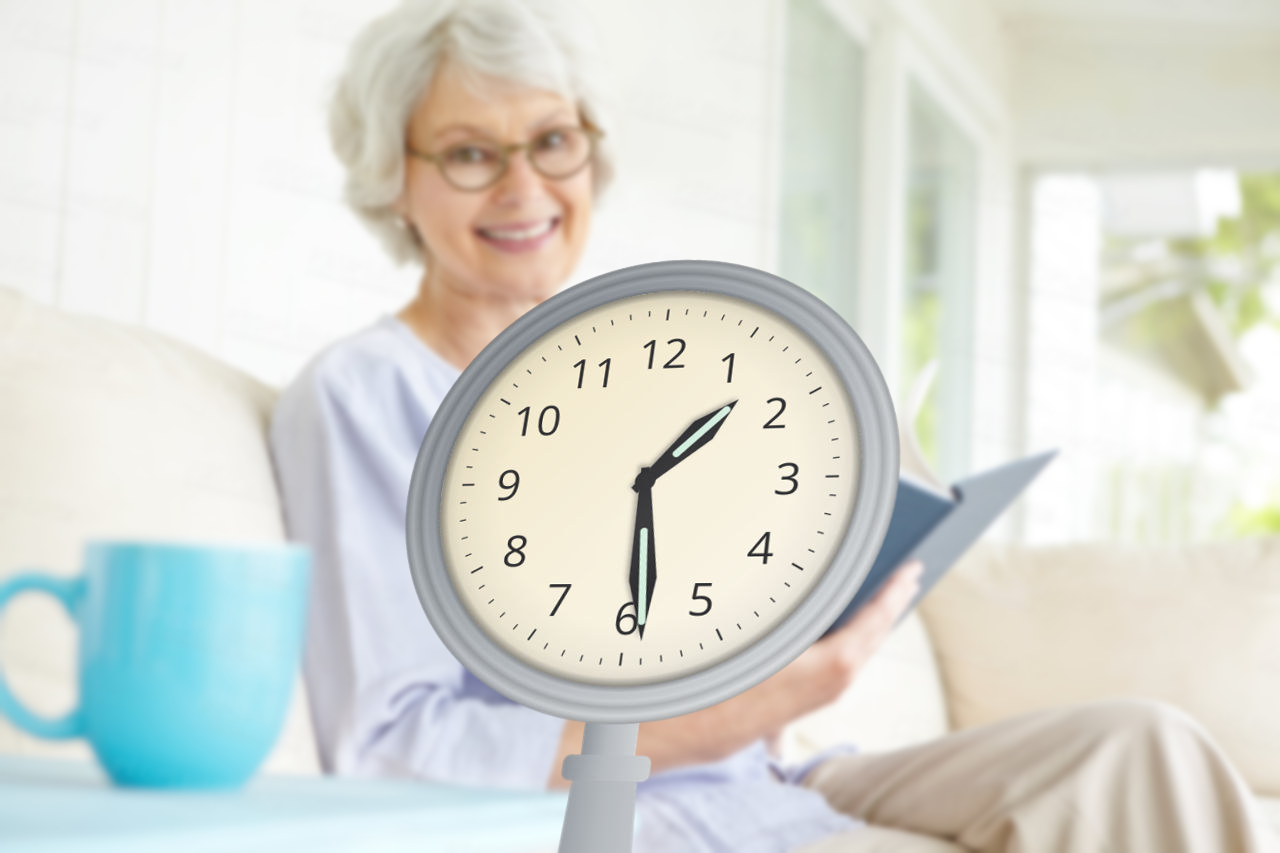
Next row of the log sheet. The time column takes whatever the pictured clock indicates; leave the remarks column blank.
1:29
